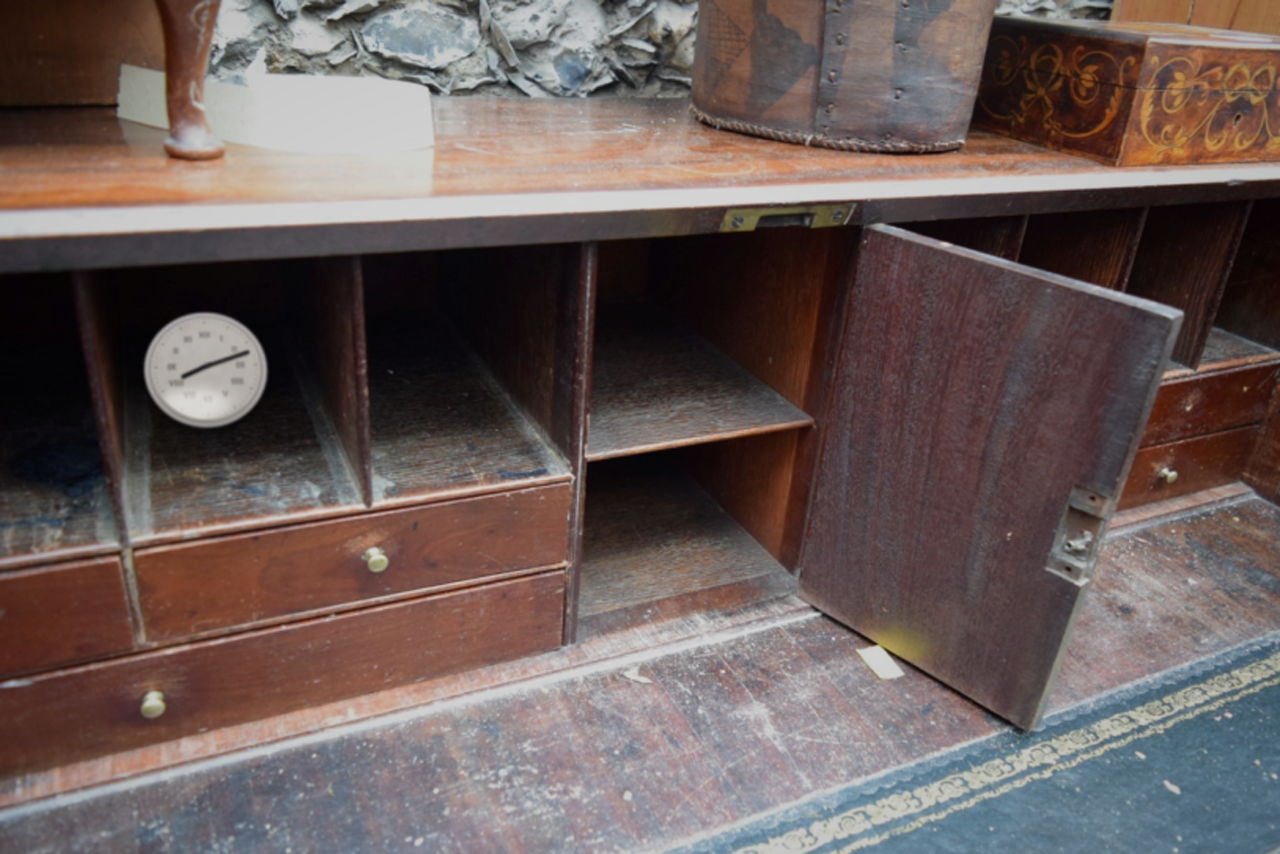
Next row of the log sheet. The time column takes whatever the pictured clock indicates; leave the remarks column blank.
8:12
